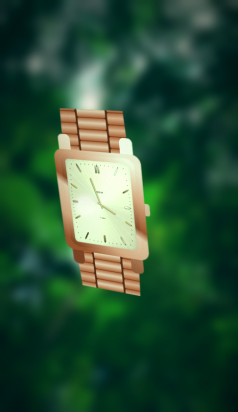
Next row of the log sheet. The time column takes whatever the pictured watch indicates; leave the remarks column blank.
3:57
